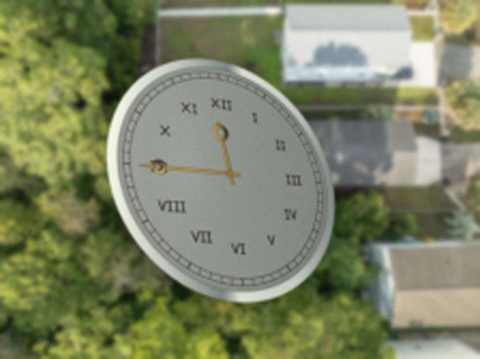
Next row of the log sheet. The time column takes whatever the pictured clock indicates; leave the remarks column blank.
11:45
